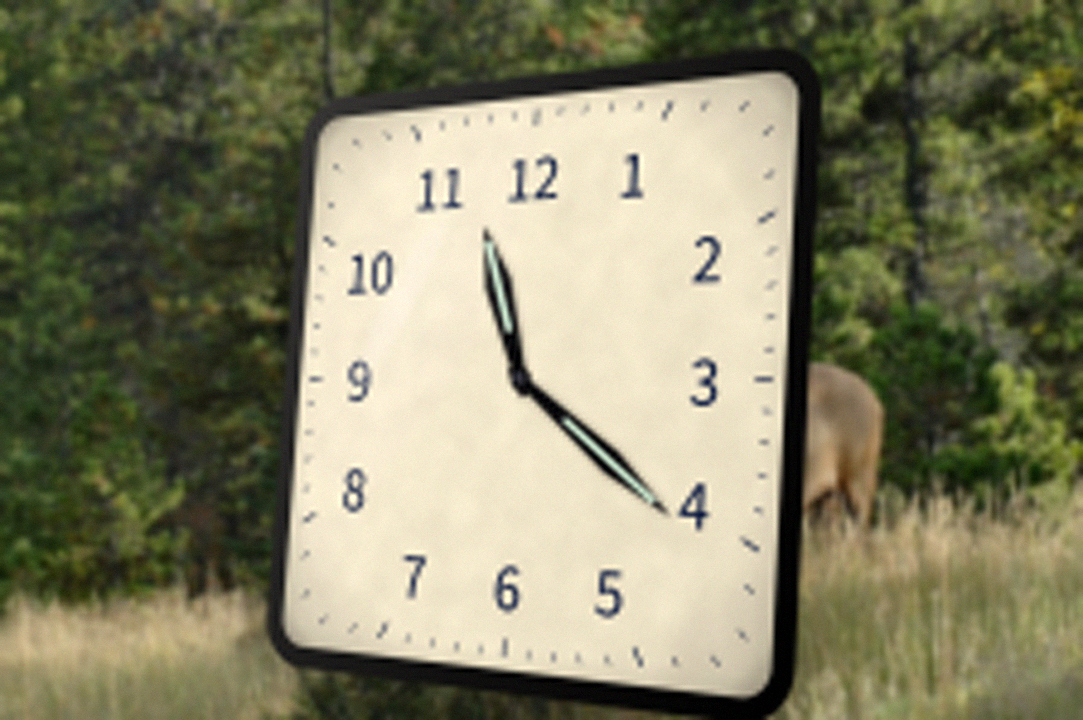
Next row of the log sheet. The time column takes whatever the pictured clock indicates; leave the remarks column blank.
11:21
